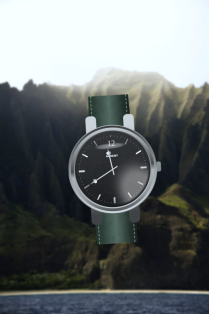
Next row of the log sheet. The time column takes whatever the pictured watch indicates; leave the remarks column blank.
11:40
